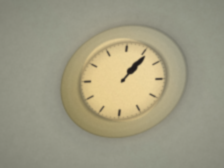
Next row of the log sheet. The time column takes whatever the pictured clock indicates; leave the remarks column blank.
1:06
